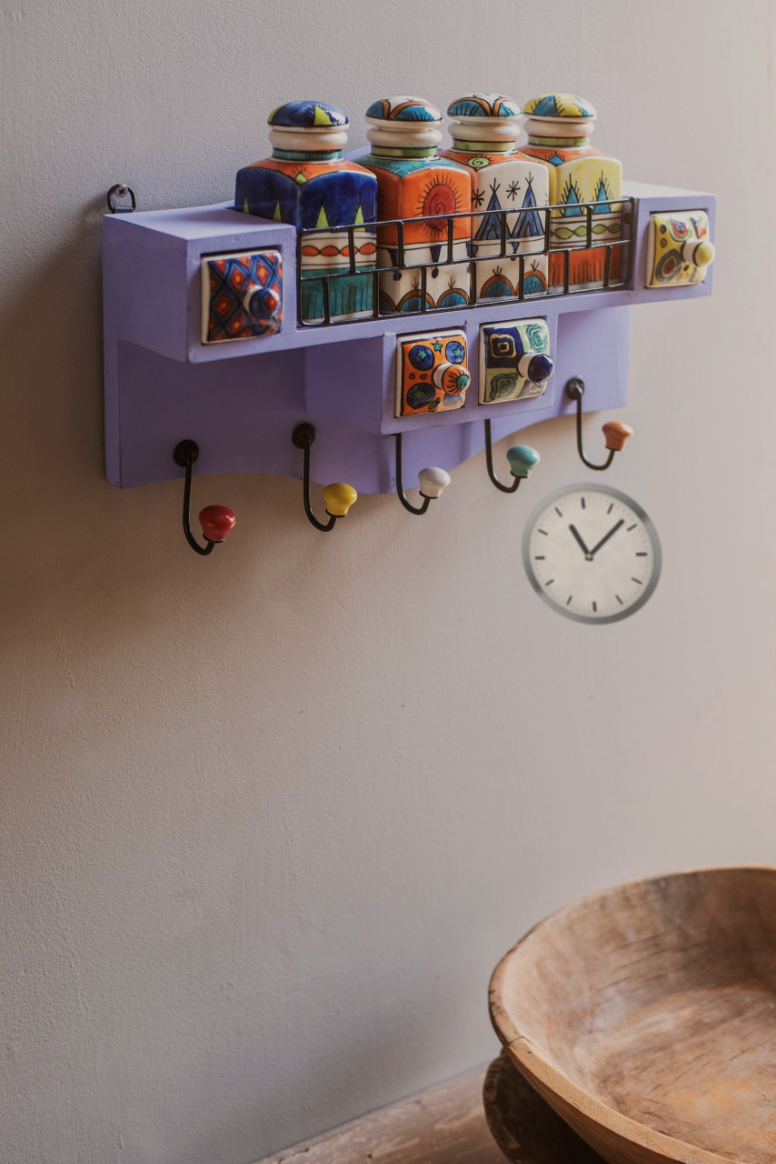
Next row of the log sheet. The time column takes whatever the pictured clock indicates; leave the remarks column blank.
11:08
